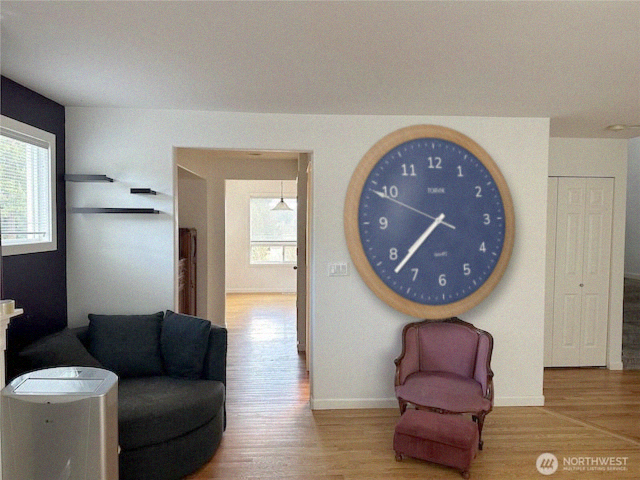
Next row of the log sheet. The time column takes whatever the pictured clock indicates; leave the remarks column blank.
7:37:49
